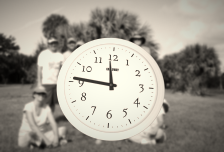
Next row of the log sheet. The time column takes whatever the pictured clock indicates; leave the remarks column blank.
11:46
